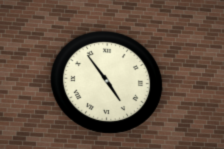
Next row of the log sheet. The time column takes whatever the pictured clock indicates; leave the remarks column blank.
4:54
